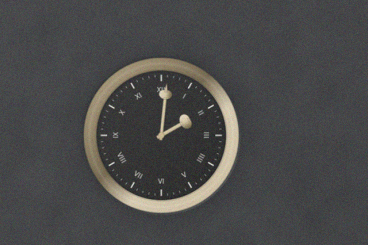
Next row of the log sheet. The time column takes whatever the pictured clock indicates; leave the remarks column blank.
2:01
